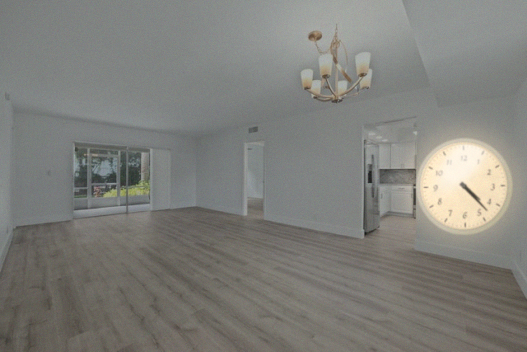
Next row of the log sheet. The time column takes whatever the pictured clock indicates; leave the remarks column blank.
4:23
